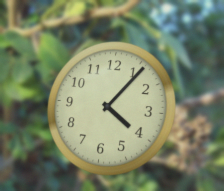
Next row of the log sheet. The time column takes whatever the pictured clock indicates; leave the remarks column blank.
4:06
